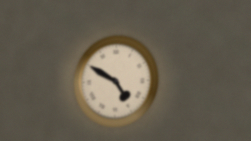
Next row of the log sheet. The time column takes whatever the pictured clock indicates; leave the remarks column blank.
4:50
